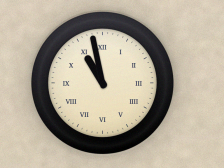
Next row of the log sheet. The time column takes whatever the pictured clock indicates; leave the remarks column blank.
10:58
